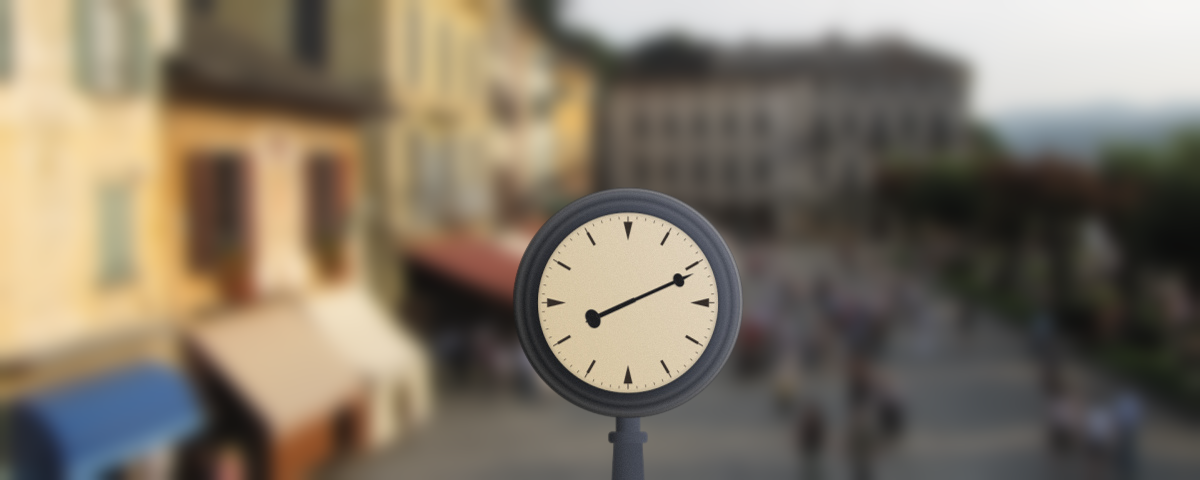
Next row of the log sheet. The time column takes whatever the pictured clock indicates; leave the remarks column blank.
8:11
